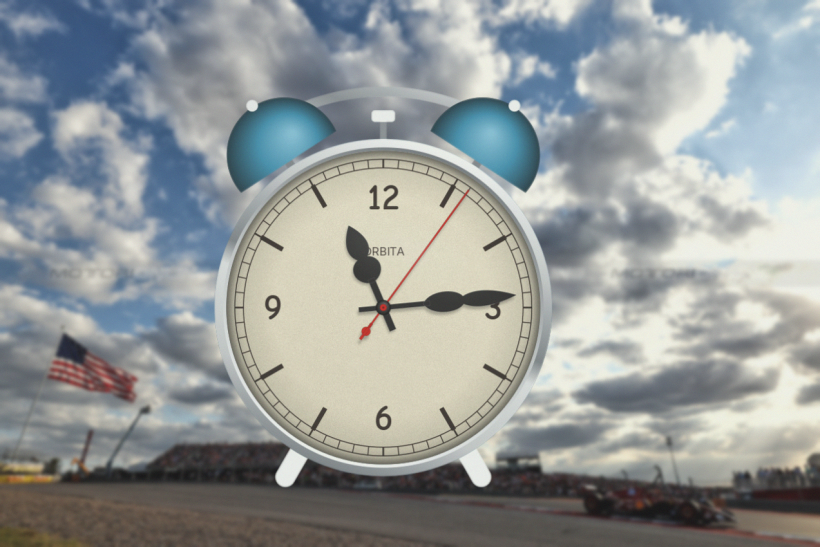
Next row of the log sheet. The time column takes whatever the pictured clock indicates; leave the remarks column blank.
11:14:06
